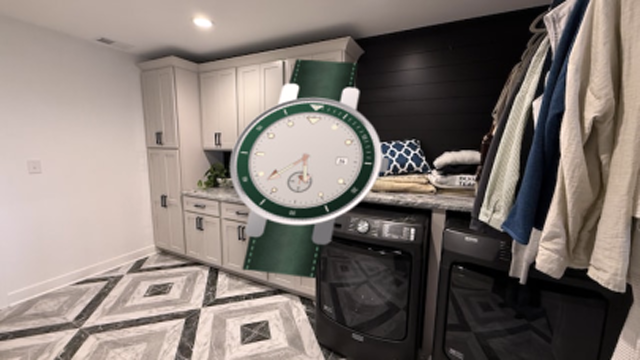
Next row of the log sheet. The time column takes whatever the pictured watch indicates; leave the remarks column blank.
5:38
